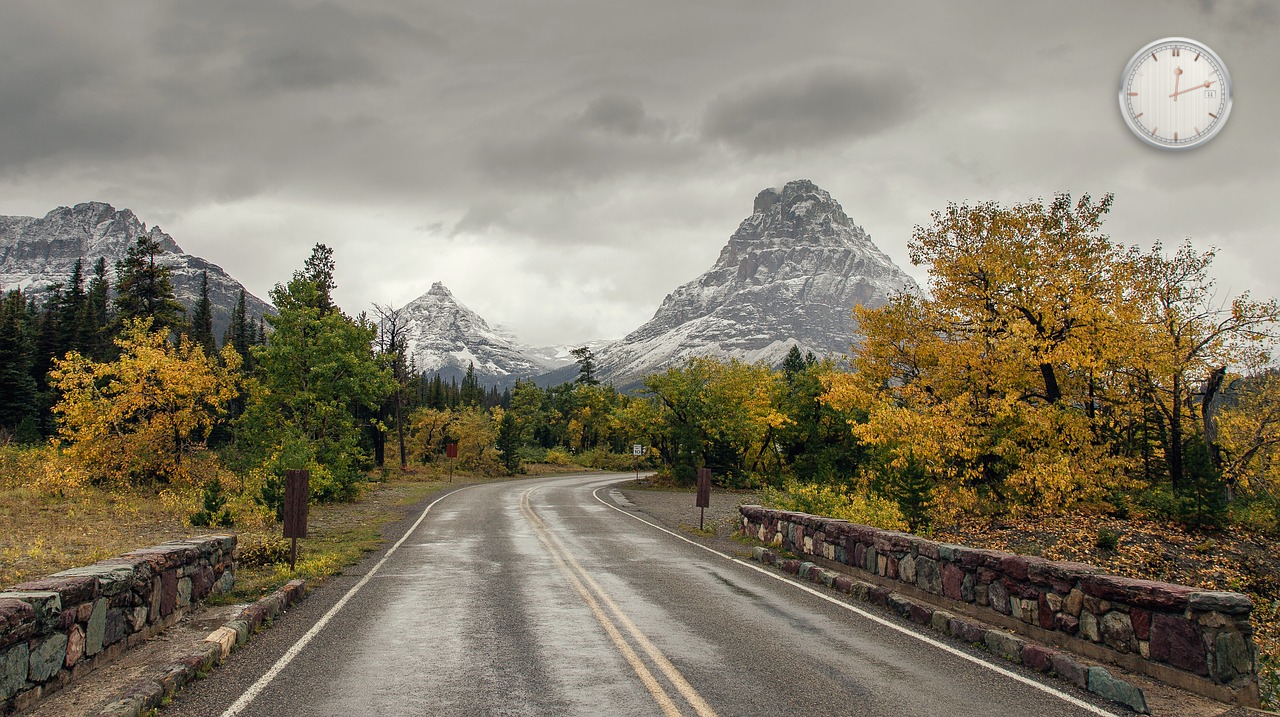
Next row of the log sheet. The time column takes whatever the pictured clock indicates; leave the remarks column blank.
12:12
